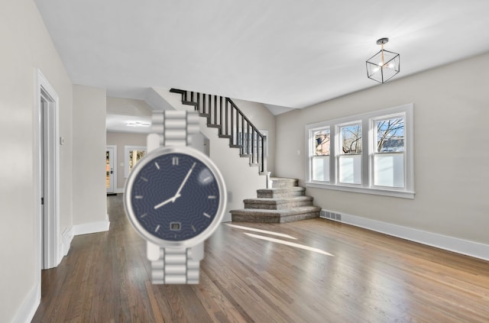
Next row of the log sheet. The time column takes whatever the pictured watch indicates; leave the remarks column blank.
8:05
